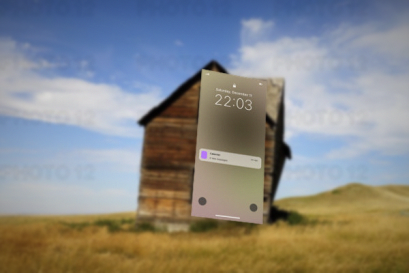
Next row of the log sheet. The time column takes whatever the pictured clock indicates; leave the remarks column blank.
22:03
